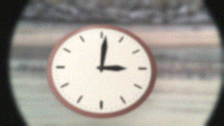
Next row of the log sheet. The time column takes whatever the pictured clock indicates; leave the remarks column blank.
3:01
